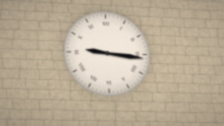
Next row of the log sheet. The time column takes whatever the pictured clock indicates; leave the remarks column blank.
9:16
